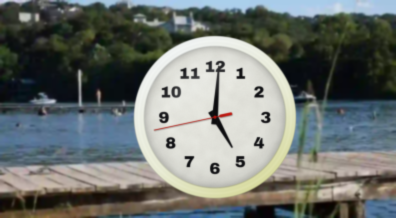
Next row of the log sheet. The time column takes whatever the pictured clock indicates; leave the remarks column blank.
5:00:43
